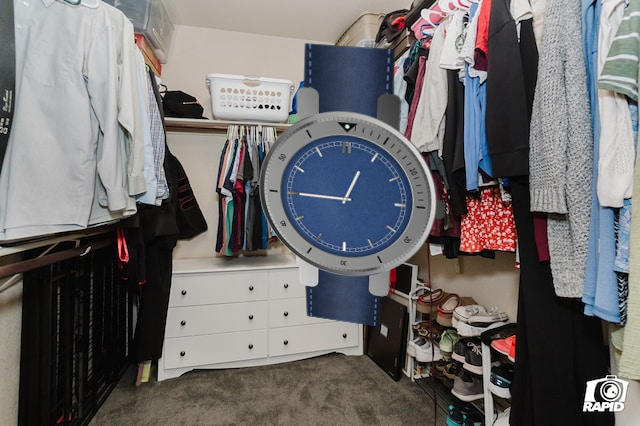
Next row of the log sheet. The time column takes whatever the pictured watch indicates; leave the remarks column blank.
12:45
